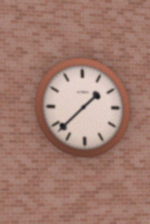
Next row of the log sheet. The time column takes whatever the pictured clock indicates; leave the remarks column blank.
1:38
